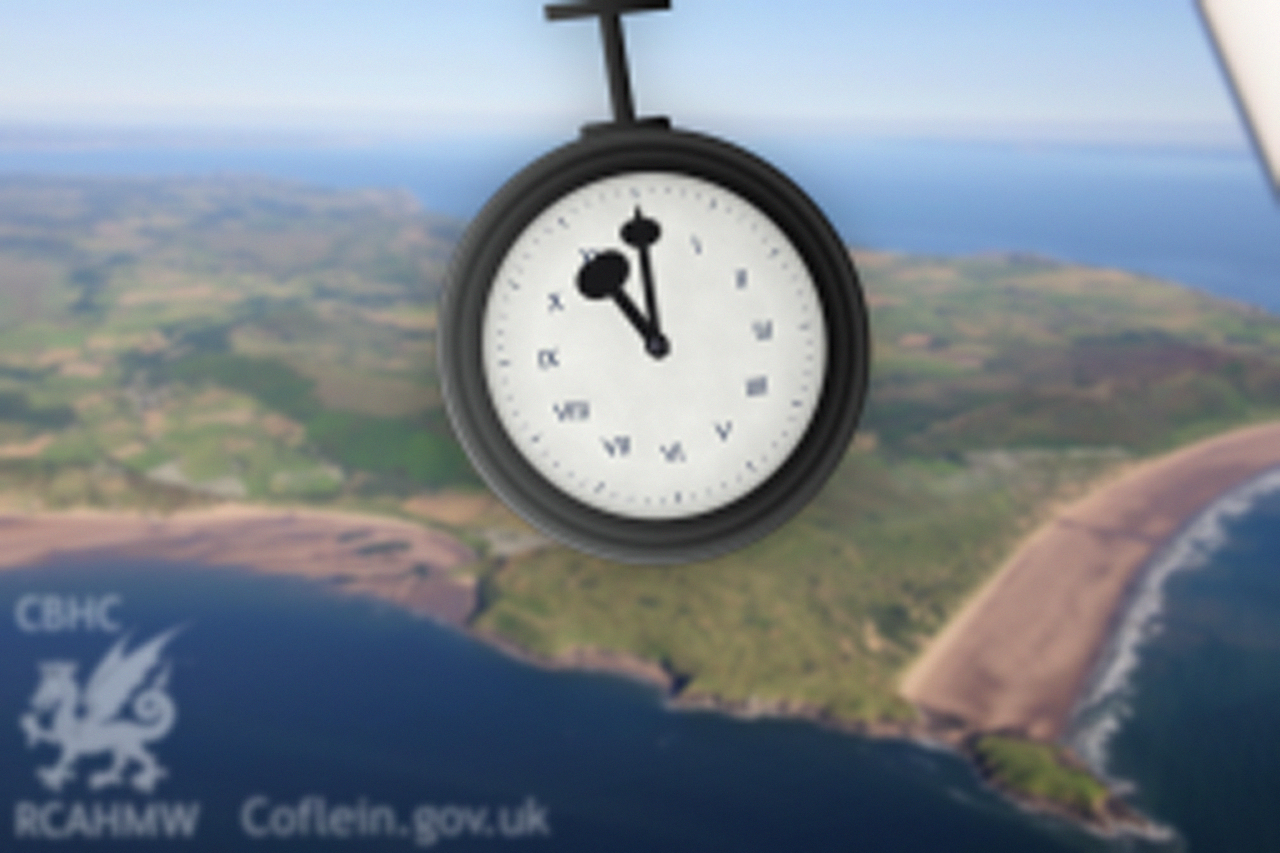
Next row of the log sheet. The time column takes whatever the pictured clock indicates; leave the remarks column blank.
11:00
